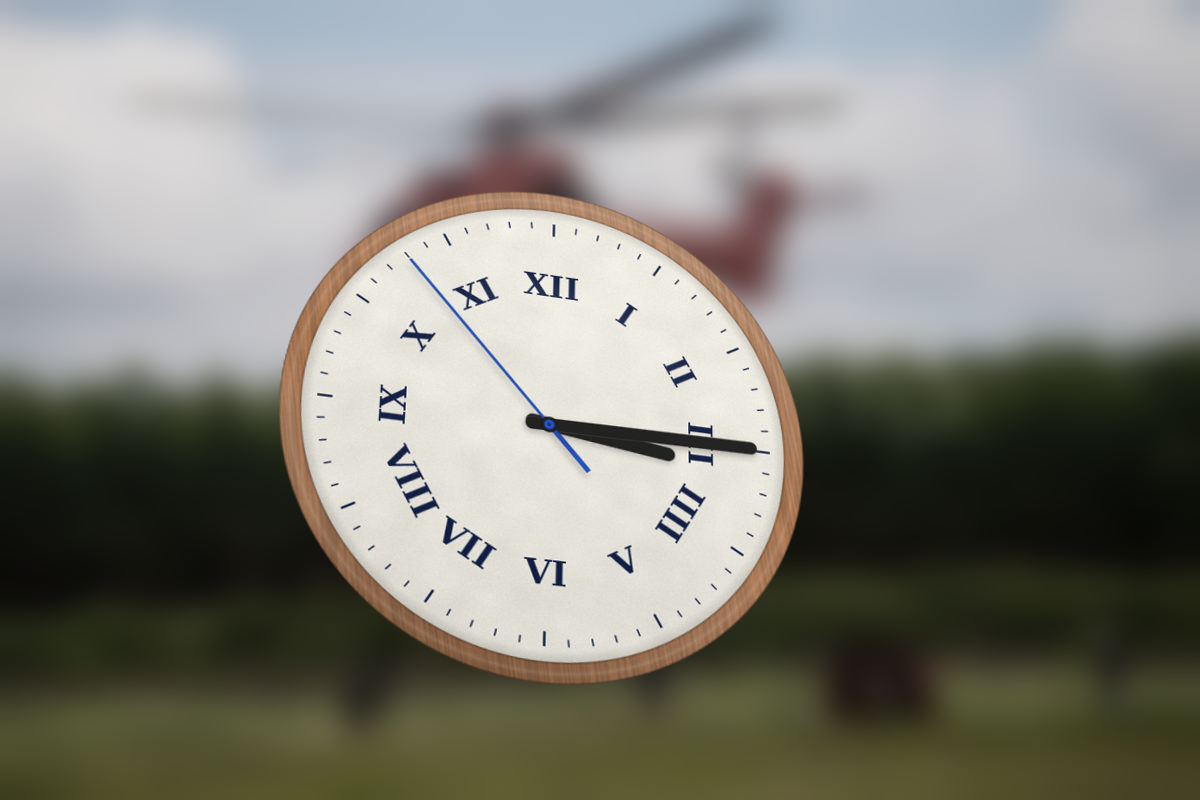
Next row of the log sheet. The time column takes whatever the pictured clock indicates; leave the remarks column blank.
3:14:53
